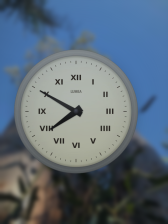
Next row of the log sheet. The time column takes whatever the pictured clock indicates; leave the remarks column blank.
7:50
